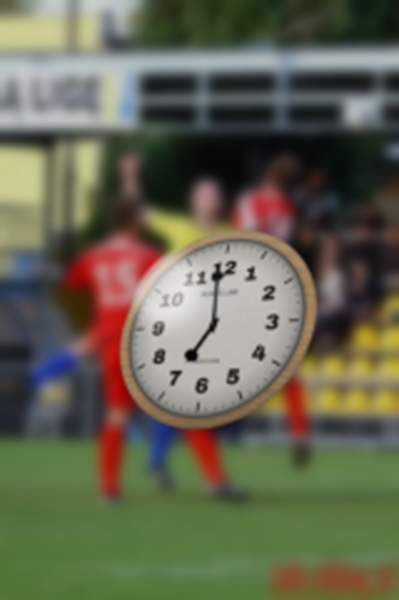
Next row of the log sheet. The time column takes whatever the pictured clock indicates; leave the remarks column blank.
6:59
